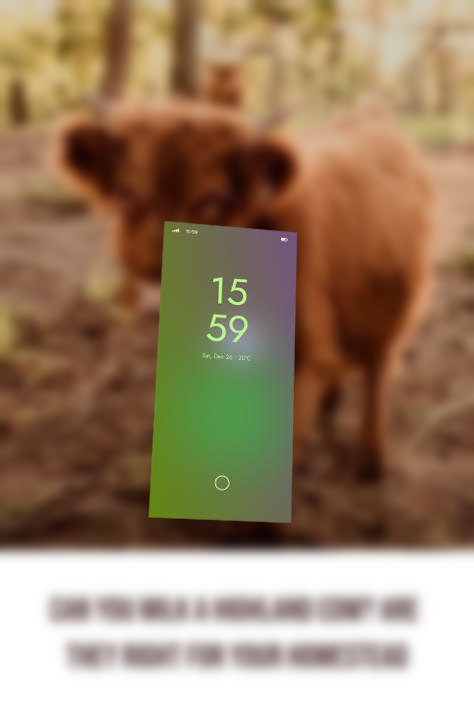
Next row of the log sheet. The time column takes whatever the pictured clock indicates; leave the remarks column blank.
15:59
